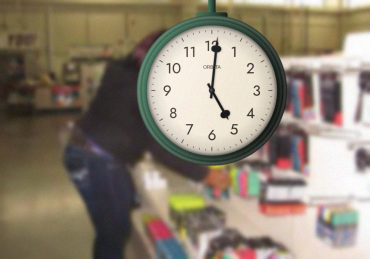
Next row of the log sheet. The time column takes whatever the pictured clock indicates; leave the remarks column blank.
5:01
